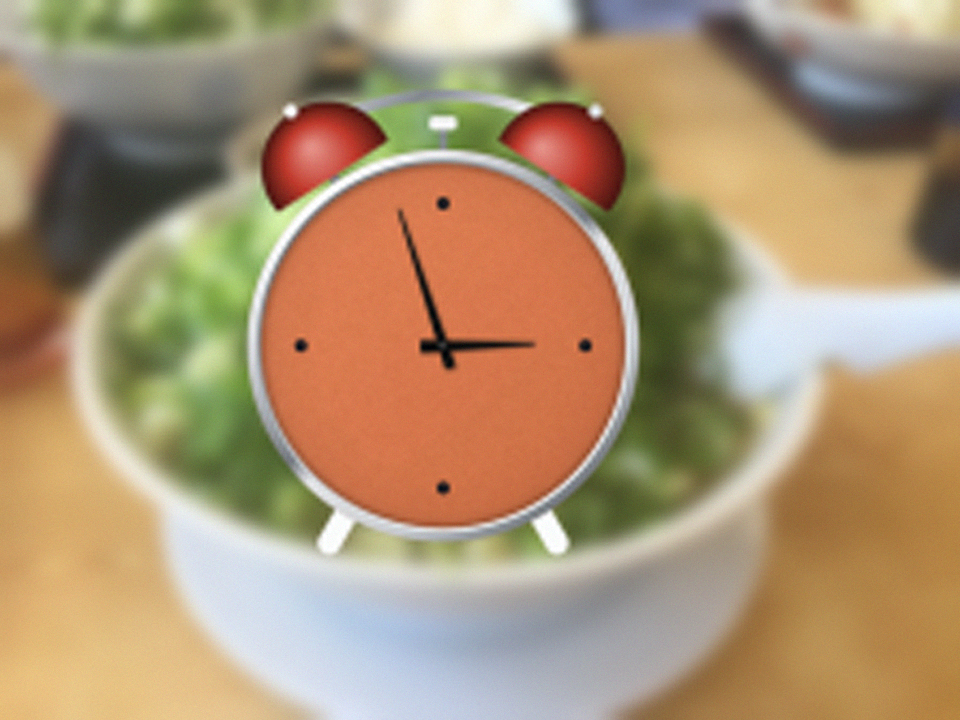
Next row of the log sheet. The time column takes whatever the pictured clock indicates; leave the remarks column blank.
2:57
